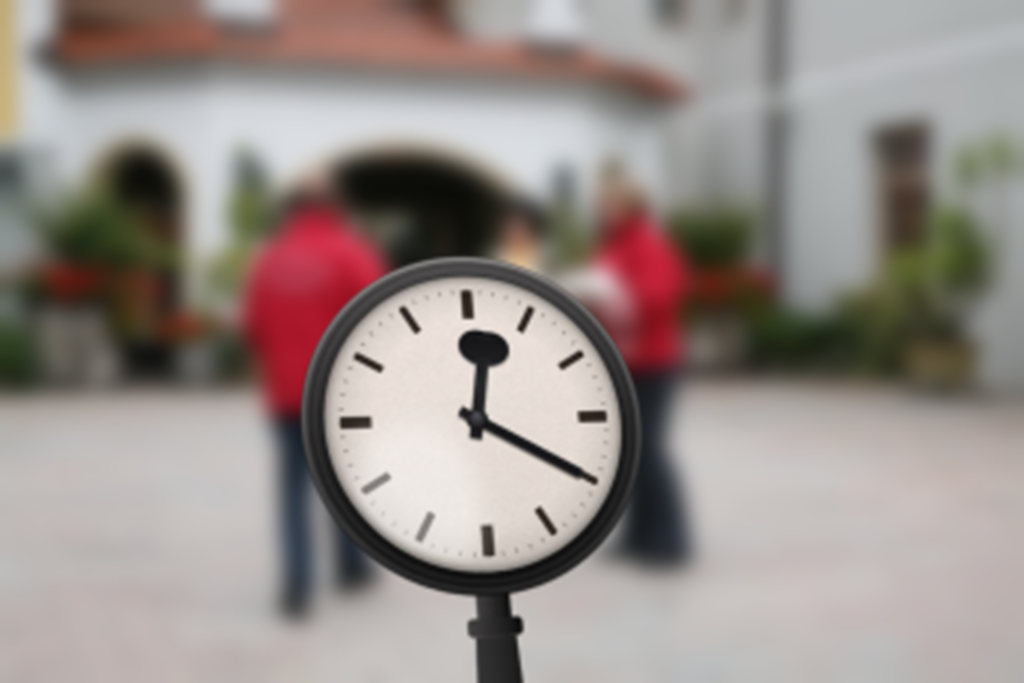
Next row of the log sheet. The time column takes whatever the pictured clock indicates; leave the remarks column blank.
12:20
